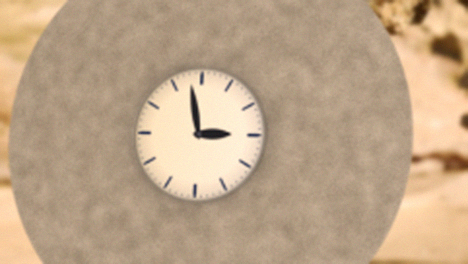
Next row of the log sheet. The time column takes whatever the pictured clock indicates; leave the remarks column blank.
2:58
